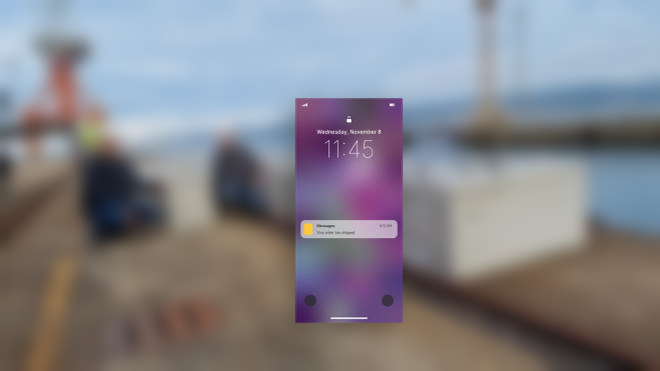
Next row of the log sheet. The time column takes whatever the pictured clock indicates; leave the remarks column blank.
11:45
